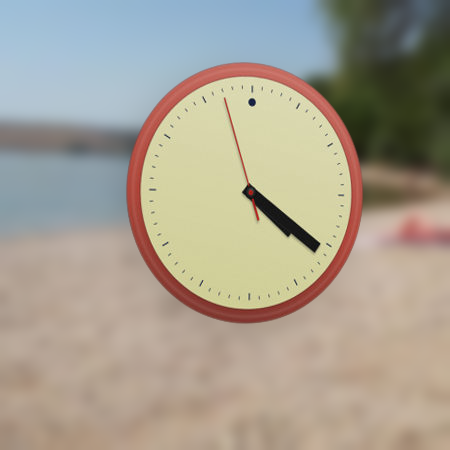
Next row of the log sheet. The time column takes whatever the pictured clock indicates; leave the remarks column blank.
4:20:57
